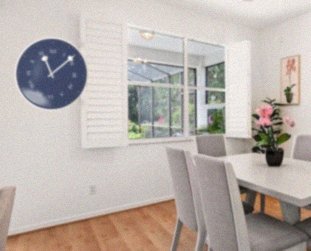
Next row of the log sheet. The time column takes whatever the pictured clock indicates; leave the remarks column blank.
11:08
